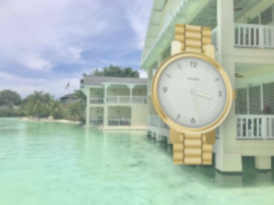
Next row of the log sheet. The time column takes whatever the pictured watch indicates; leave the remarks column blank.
3:27
